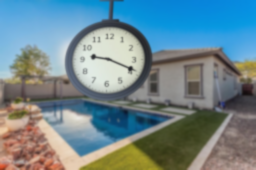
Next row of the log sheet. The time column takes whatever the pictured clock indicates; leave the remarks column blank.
9:19
